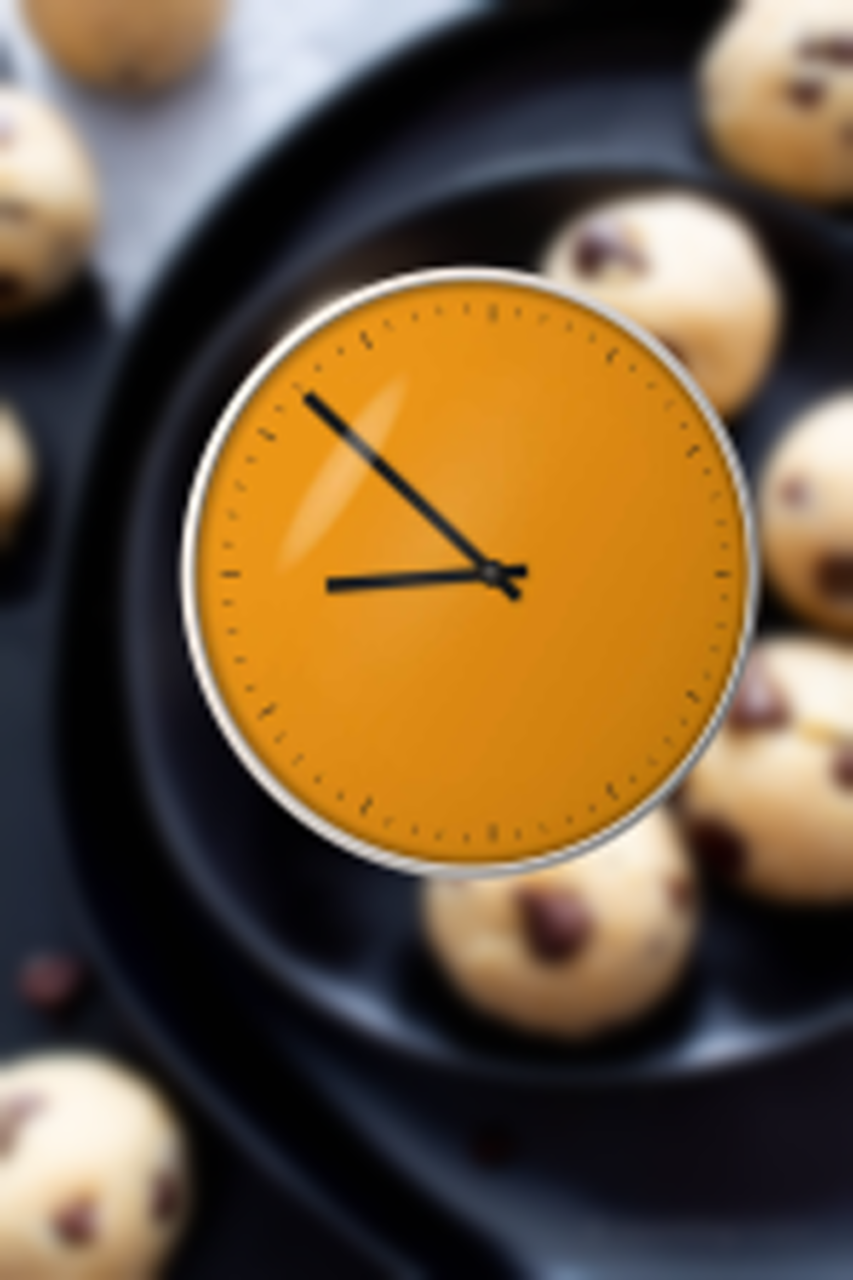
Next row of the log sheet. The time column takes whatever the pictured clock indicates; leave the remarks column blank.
8:52
